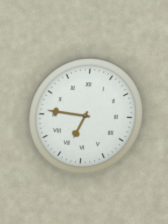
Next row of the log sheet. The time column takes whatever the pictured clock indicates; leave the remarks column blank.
6:46
